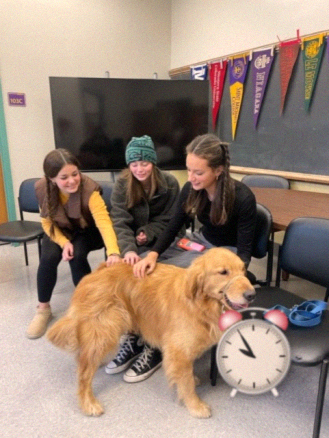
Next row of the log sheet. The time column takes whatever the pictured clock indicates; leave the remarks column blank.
9:55
